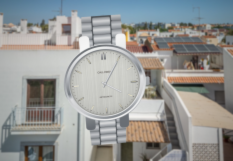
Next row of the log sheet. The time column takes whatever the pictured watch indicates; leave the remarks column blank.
4:05
